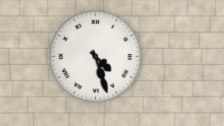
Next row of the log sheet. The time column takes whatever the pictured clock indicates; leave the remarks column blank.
4:27
